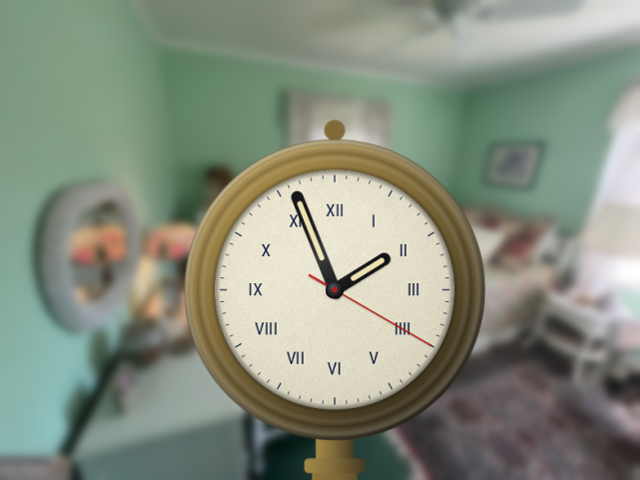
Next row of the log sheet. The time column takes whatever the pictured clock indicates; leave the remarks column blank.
1:56:20
